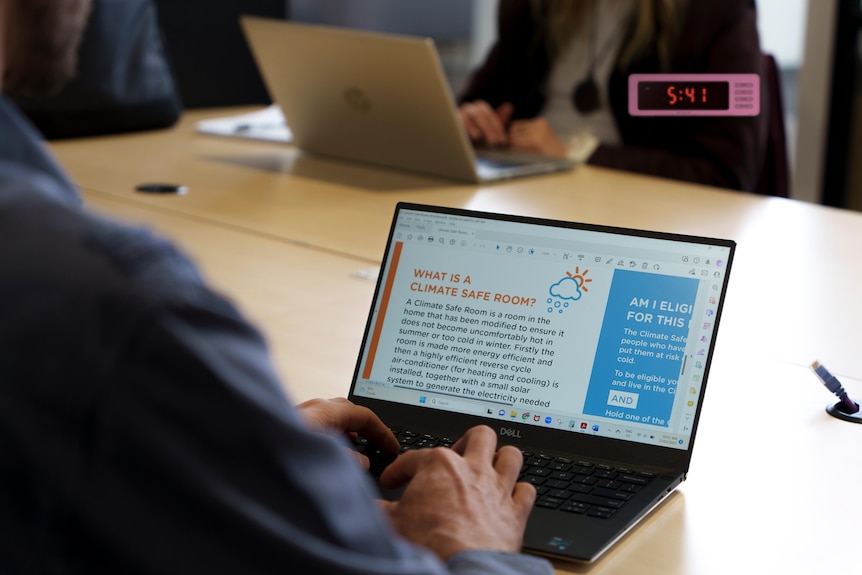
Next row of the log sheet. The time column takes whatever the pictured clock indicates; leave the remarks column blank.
5:41
